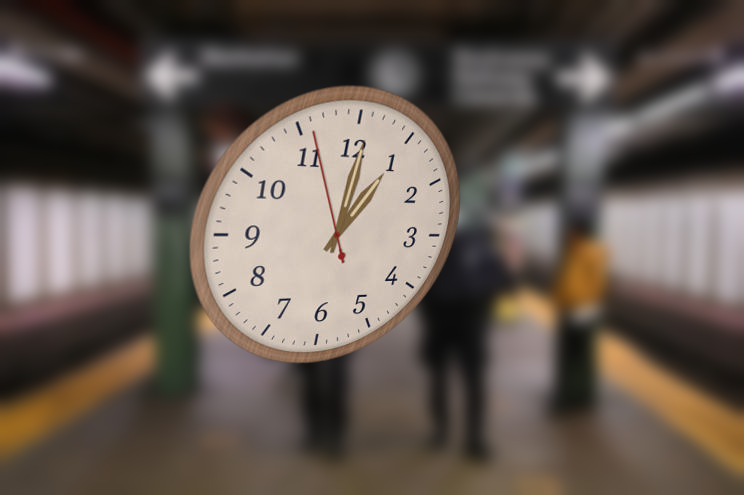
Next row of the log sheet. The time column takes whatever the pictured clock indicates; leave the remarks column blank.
1:00:56
